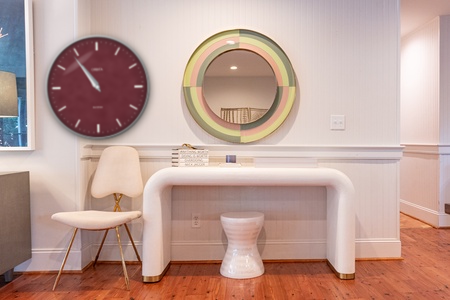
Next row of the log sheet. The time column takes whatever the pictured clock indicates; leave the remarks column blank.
10:54
